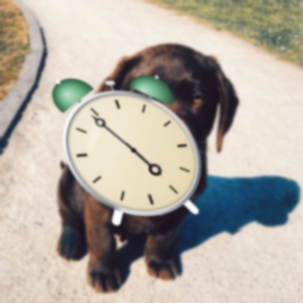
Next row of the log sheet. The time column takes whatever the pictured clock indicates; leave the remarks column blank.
4:54
